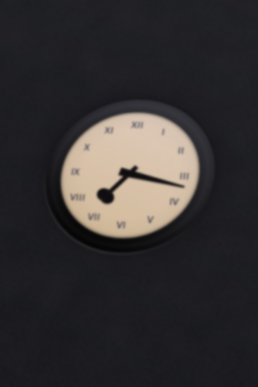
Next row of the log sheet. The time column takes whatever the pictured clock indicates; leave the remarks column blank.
7:17
